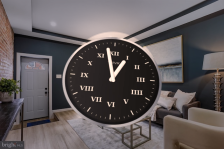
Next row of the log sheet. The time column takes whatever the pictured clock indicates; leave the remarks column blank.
12:58
